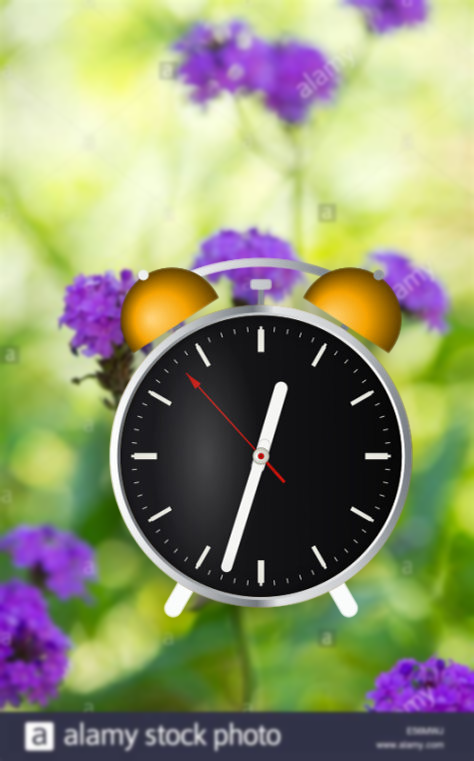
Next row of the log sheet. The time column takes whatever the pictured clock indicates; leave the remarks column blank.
12:32:53
